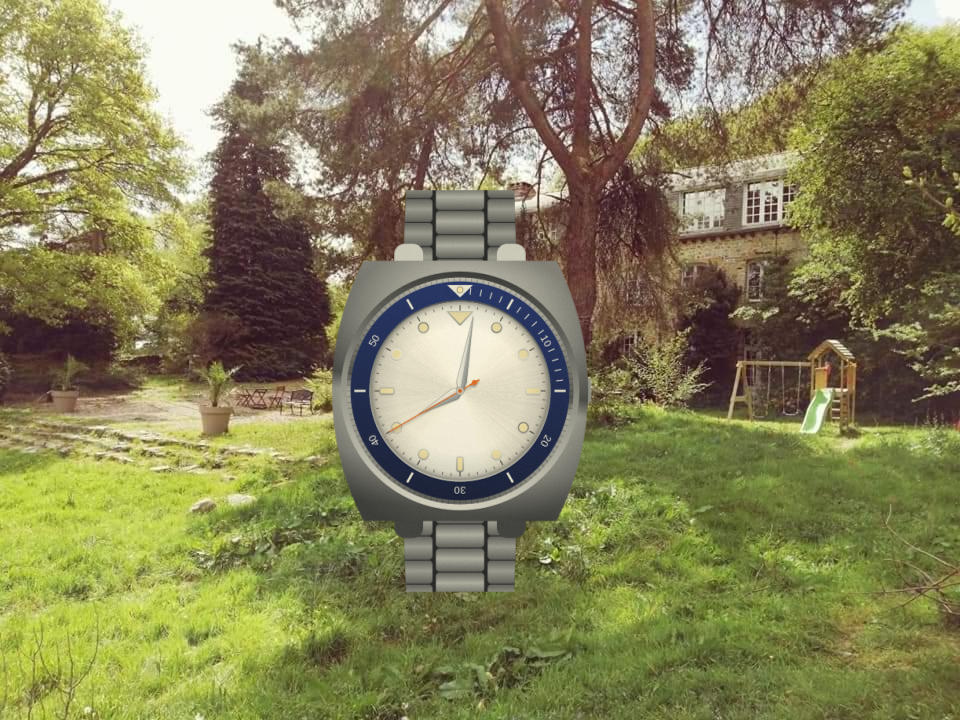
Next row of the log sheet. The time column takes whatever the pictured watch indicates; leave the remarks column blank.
8:01:40
